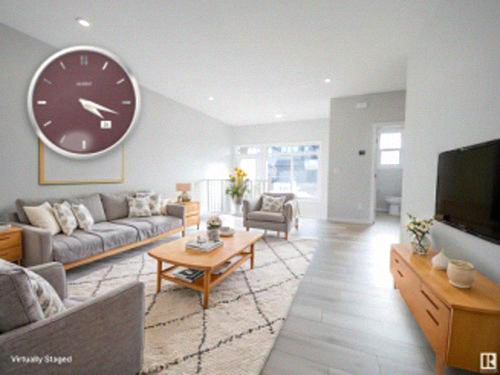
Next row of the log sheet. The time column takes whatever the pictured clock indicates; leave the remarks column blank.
4:18
